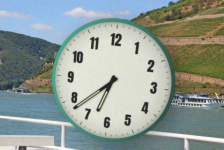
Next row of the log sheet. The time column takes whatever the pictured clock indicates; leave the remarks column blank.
6:38
